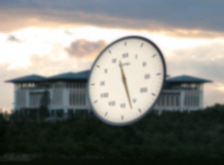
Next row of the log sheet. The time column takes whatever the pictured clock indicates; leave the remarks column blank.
11:27
